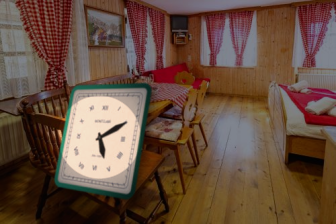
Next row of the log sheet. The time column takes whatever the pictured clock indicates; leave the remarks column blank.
5:10
